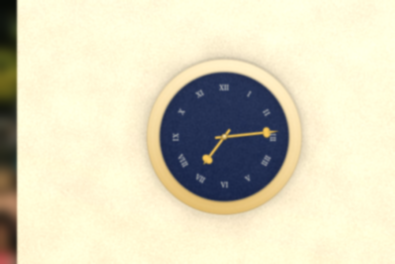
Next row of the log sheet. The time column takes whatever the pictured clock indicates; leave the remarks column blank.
7:14
